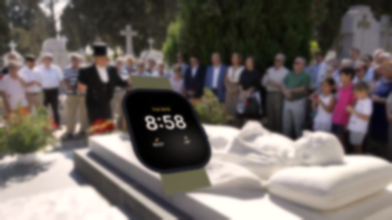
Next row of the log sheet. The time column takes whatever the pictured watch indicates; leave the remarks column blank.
8:58
